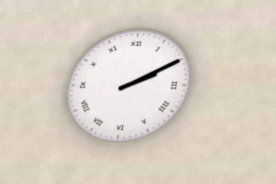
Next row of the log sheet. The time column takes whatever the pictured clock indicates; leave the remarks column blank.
2:10
